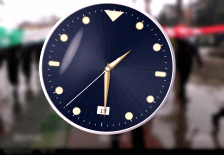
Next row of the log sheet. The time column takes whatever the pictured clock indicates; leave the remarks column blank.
1:29:37
